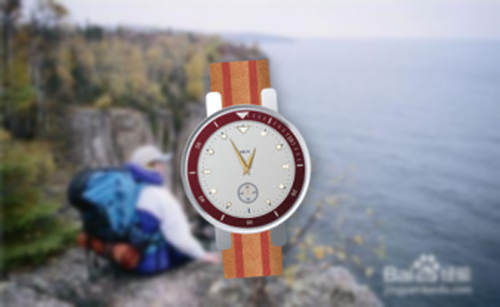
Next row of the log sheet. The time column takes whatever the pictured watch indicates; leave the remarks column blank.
12:56
